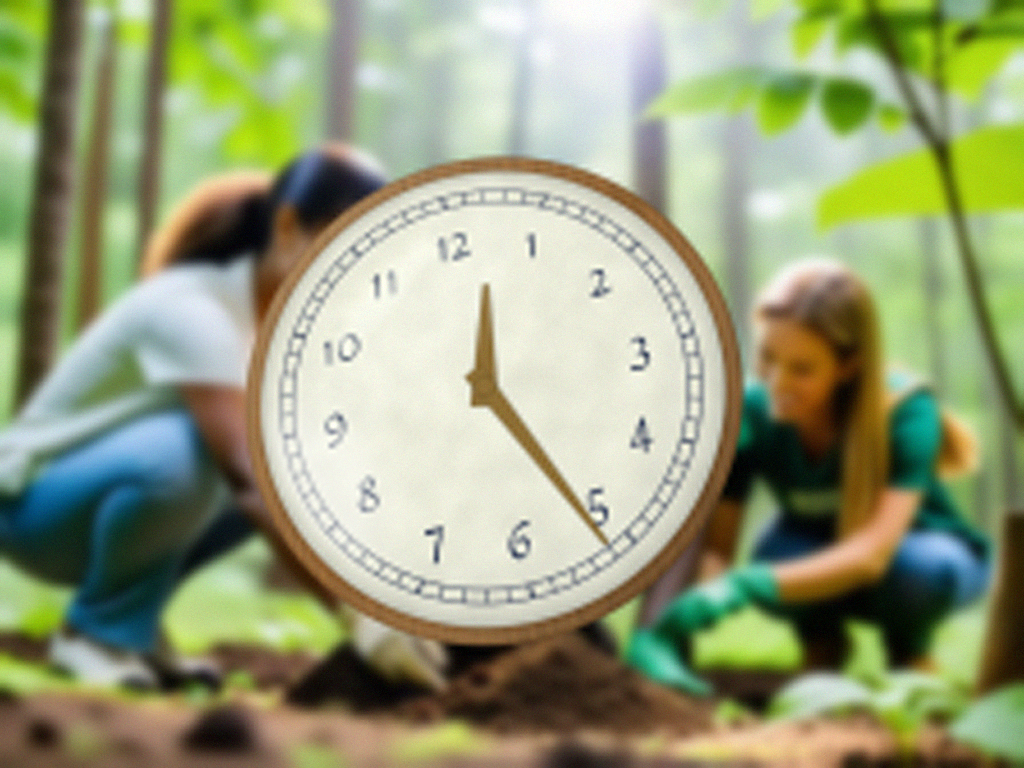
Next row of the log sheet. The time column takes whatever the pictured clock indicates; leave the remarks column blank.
12:26
